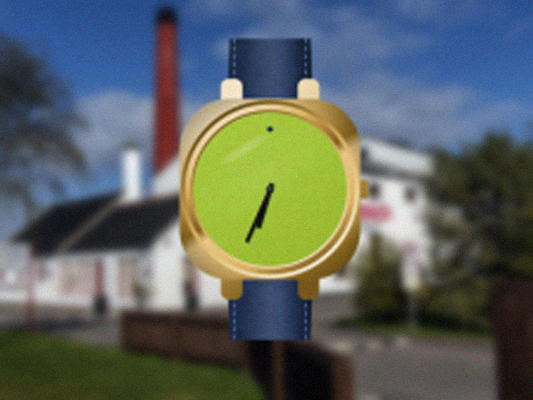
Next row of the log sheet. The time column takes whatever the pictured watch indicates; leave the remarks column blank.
6:34
